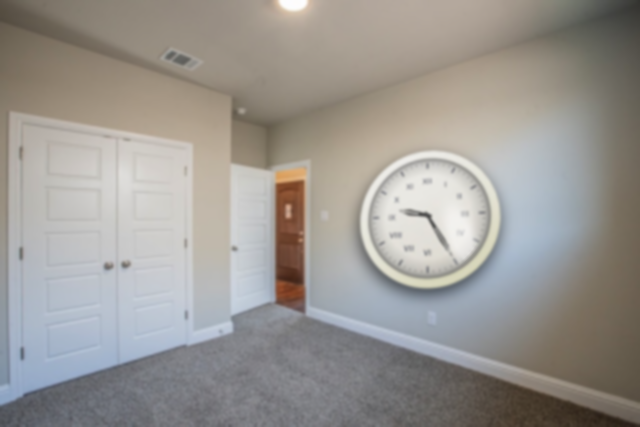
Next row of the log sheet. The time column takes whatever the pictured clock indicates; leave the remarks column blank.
9:25
